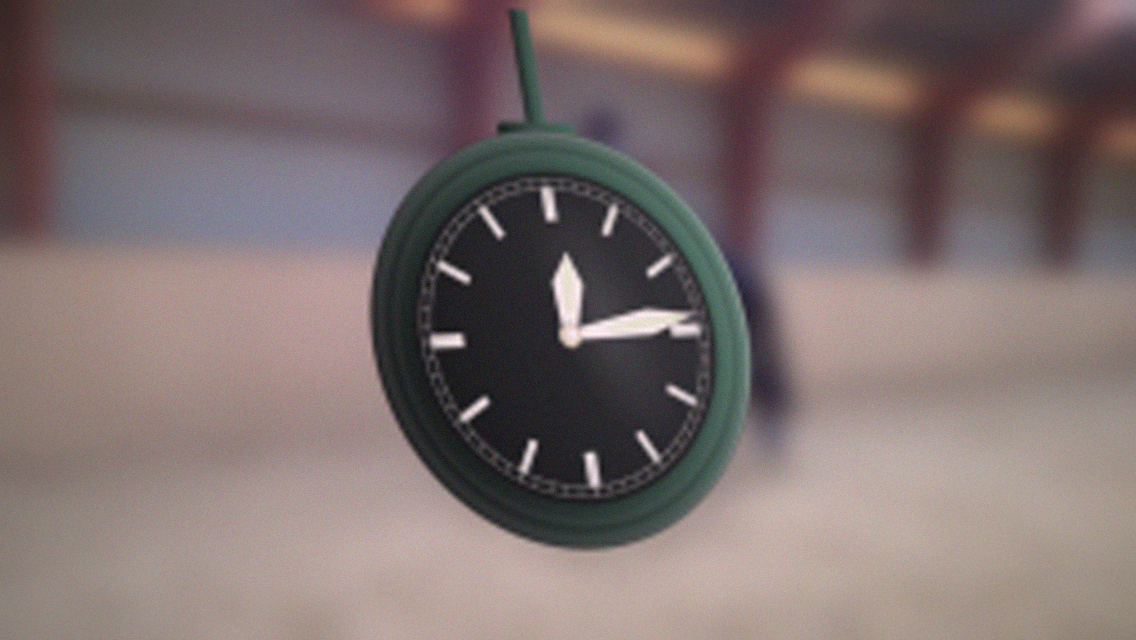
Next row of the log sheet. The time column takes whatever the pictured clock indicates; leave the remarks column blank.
12:14
